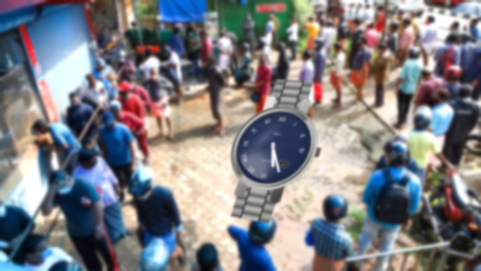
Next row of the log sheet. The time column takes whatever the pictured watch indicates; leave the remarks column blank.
5:25
